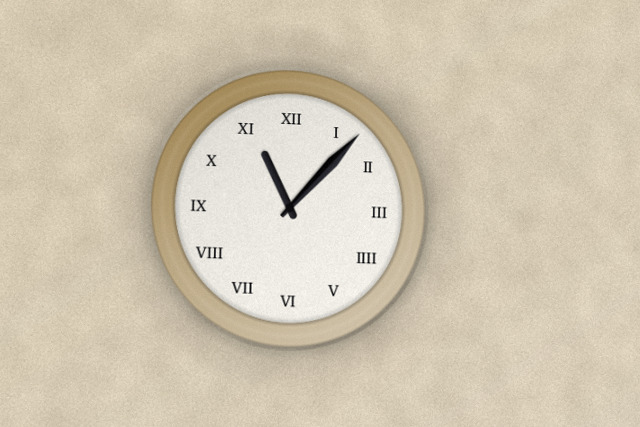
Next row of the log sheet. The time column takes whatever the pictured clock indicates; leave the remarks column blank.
11:07
